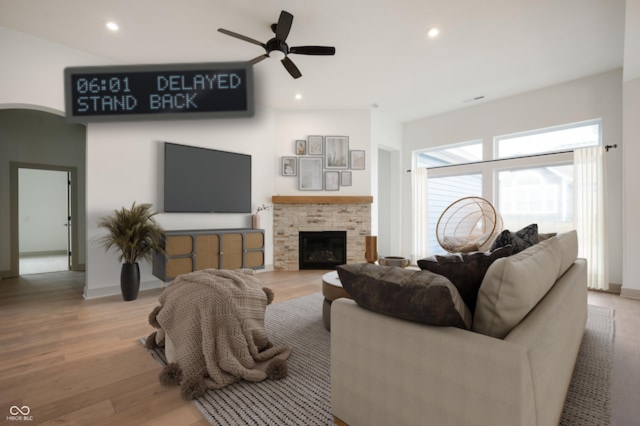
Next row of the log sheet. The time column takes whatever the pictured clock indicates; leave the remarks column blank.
6:01
